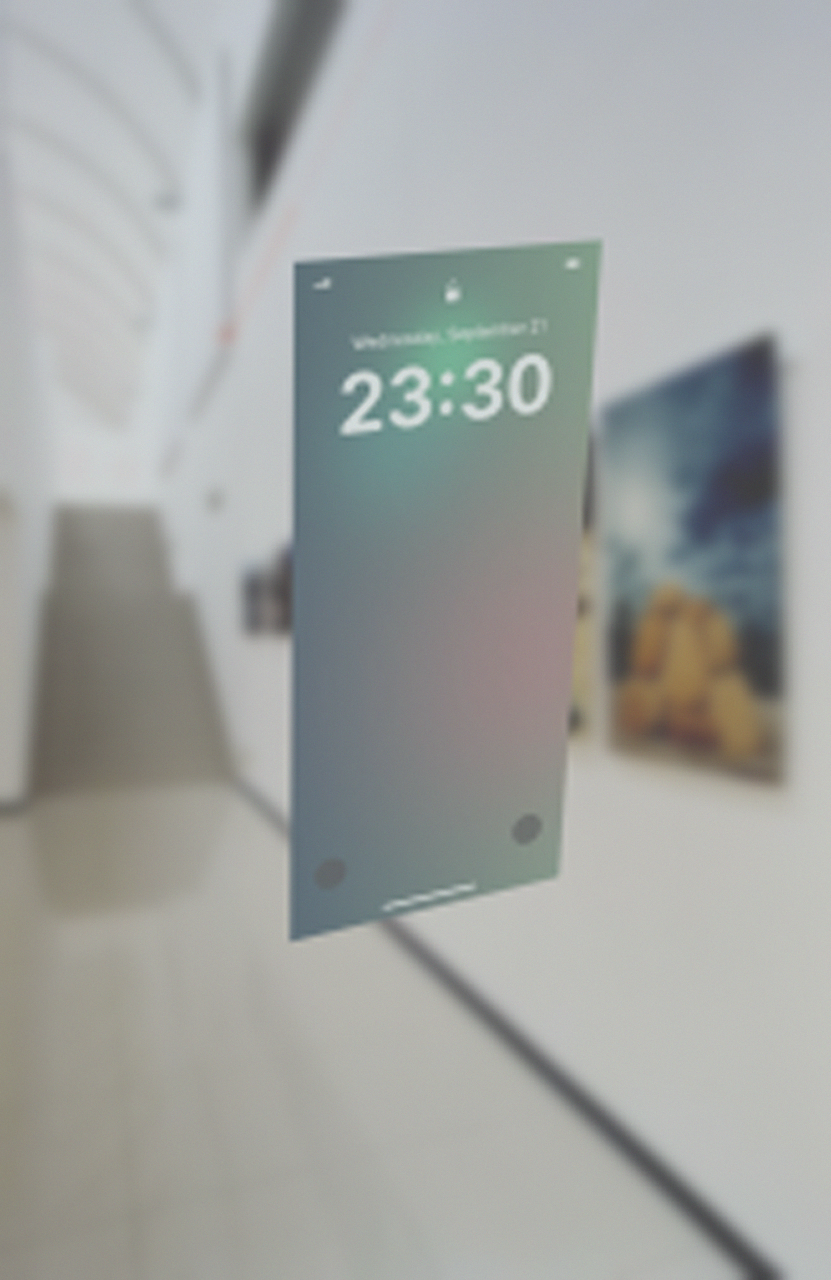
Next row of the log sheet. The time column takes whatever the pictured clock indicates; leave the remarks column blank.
23:30
